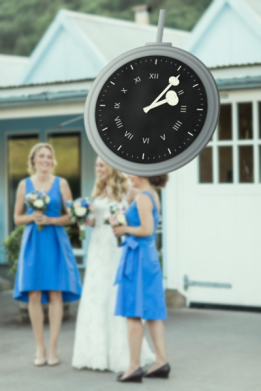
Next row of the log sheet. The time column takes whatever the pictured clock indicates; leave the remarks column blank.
2:06
